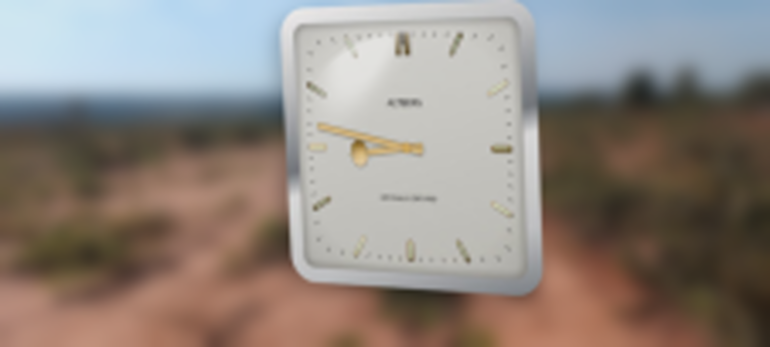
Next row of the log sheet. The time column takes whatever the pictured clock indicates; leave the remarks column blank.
8:47
